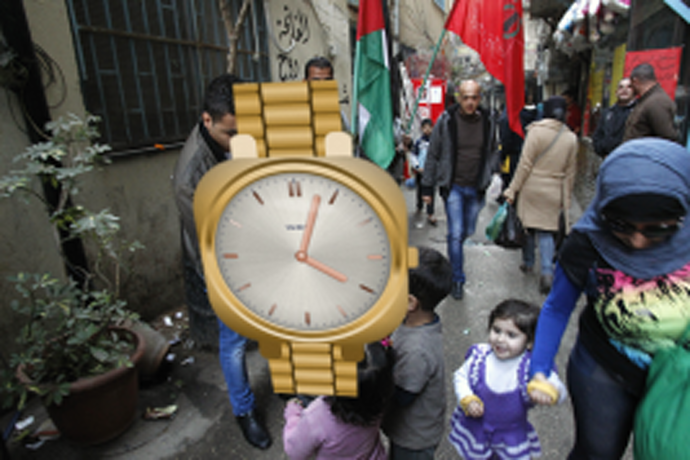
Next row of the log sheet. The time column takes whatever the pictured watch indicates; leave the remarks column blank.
4:03
